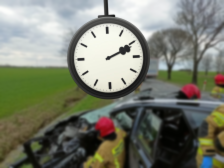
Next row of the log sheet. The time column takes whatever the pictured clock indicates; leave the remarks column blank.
2:11
